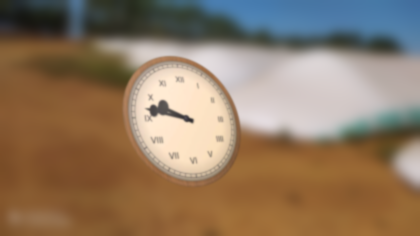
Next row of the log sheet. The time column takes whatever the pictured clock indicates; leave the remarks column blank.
9:47
